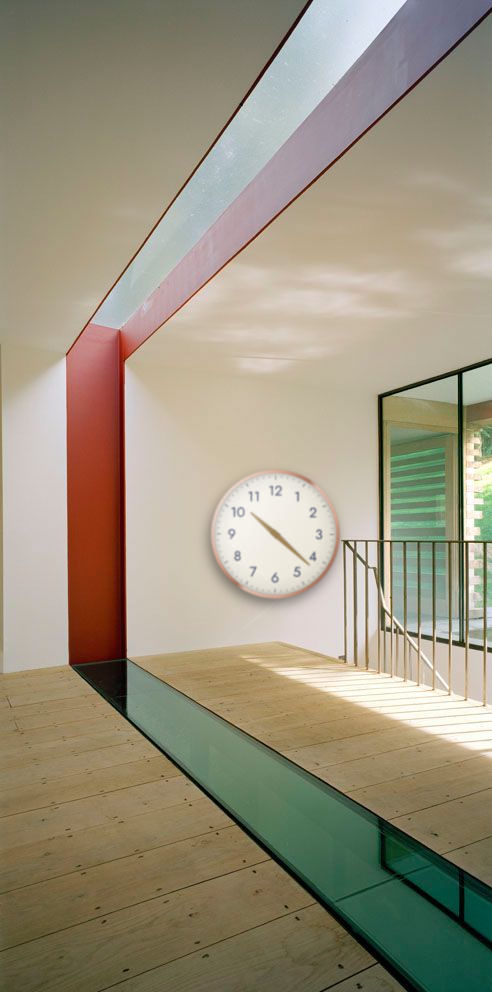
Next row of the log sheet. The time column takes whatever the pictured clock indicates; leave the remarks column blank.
10:22
